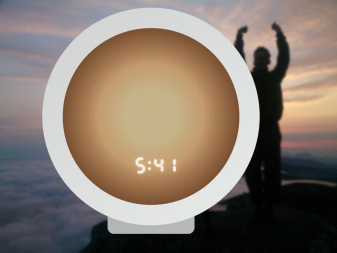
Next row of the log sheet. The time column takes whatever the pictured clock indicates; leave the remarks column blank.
5:41
